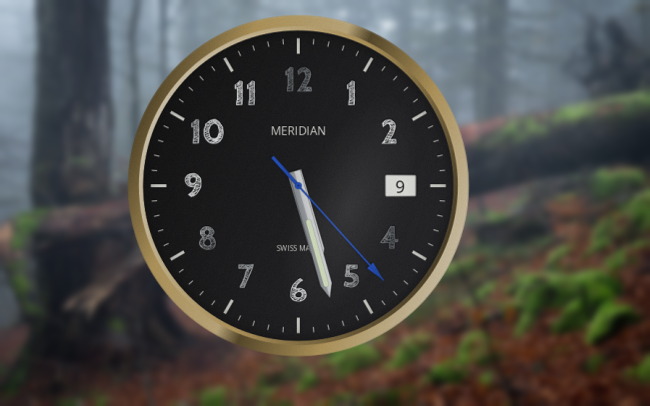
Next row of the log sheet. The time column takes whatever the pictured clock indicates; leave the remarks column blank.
5:27:23
